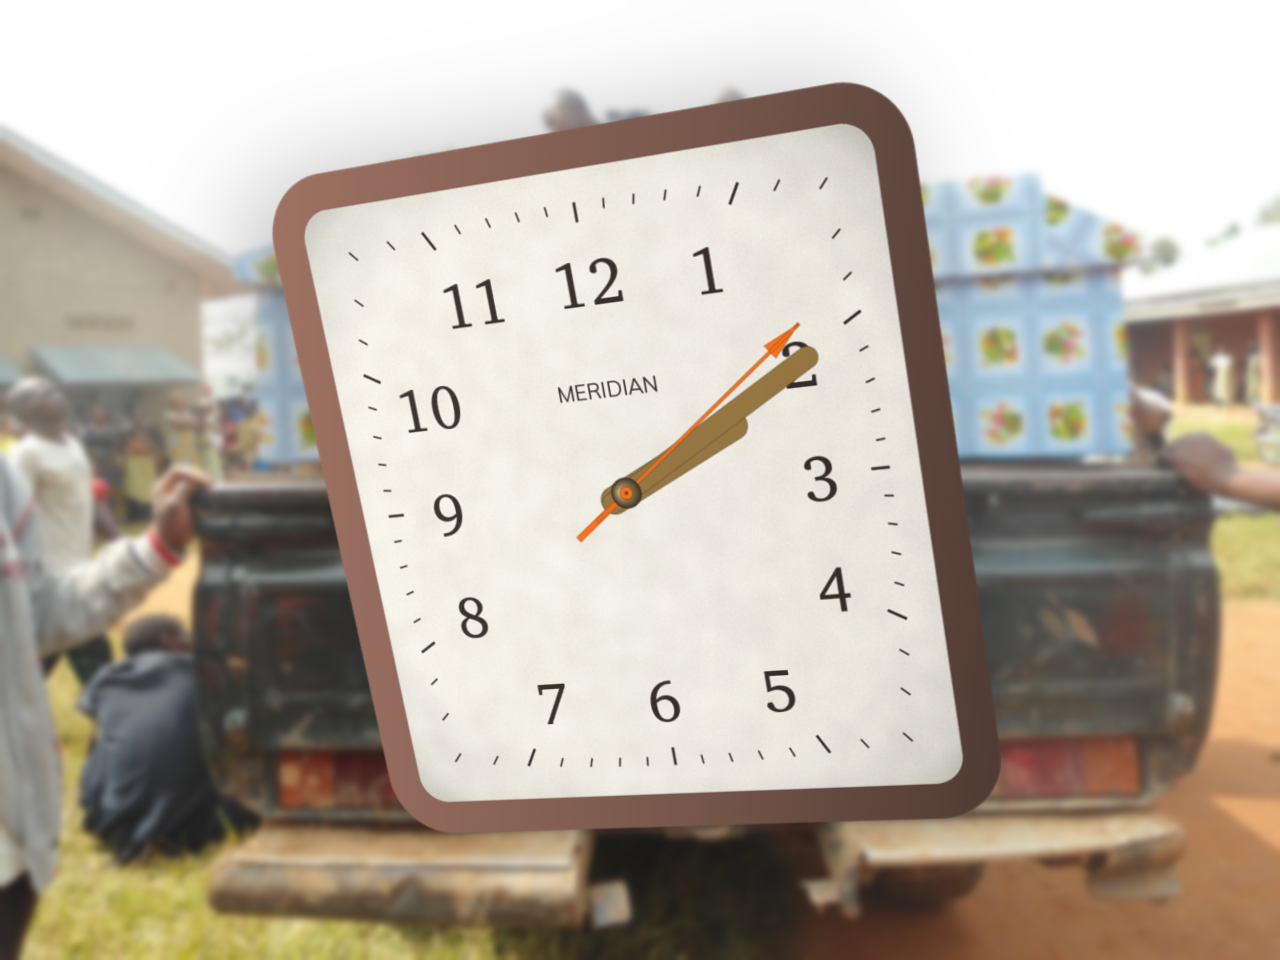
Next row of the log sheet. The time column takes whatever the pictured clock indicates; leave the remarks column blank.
2:10:09
